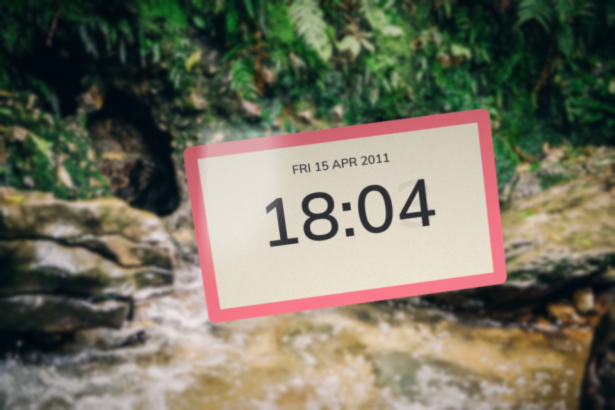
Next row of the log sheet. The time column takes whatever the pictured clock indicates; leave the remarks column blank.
18:04
